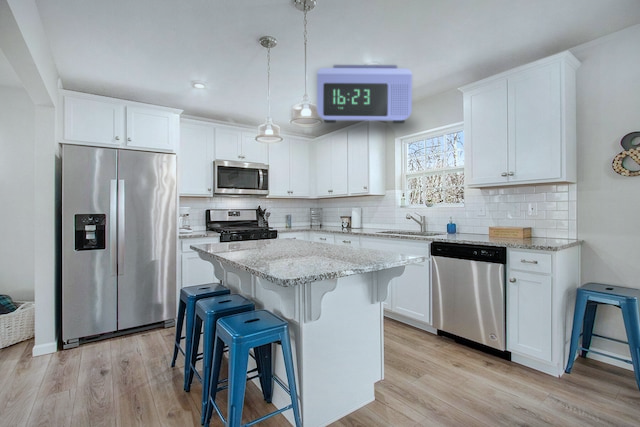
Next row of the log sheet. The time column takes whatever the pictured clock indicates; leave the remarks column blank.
16:23
